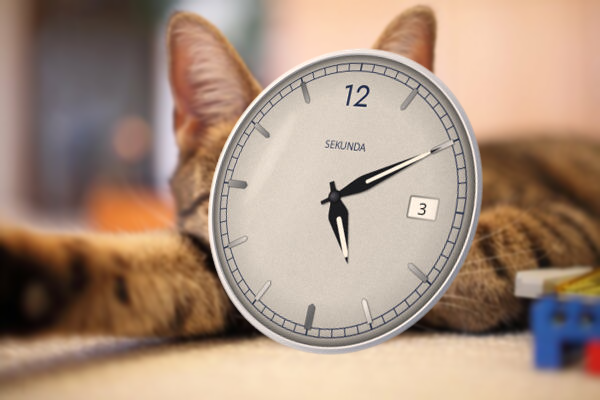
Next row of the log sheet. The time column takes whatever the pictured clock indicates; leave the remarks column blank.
5:10
